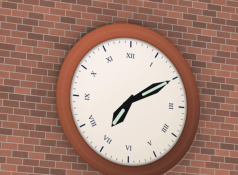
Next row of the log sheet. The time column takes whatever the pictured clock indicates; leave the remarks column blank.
7:10
